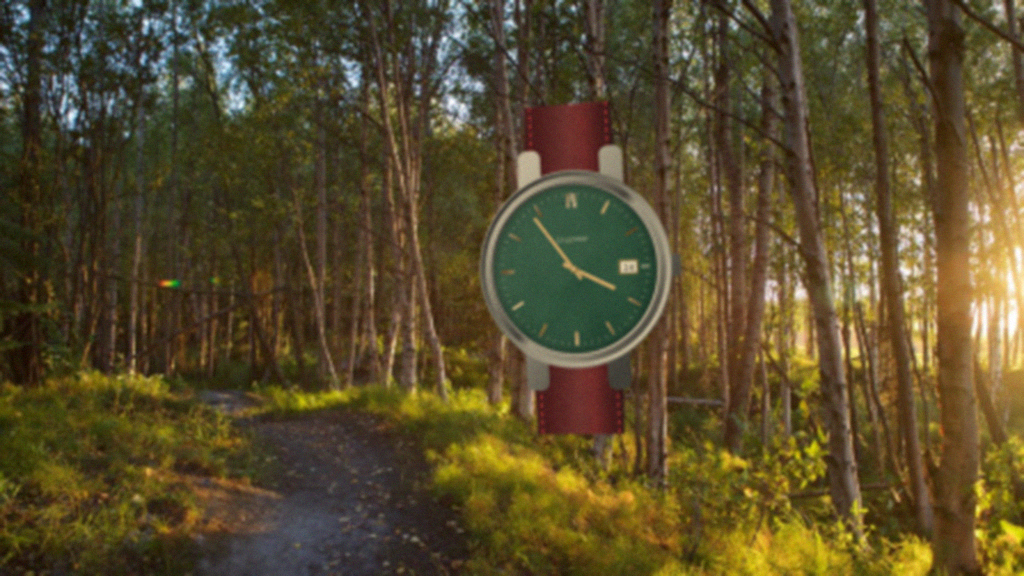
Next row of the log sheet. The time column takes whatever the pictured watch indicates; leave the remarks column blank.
3:54
